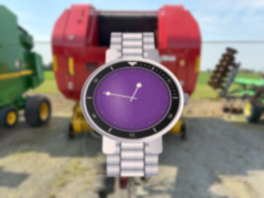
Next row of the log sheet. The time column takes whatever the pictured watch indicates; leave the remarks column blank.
12:47
